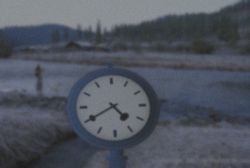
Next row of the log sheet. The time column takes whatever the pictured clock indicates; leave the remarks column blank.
4:40
